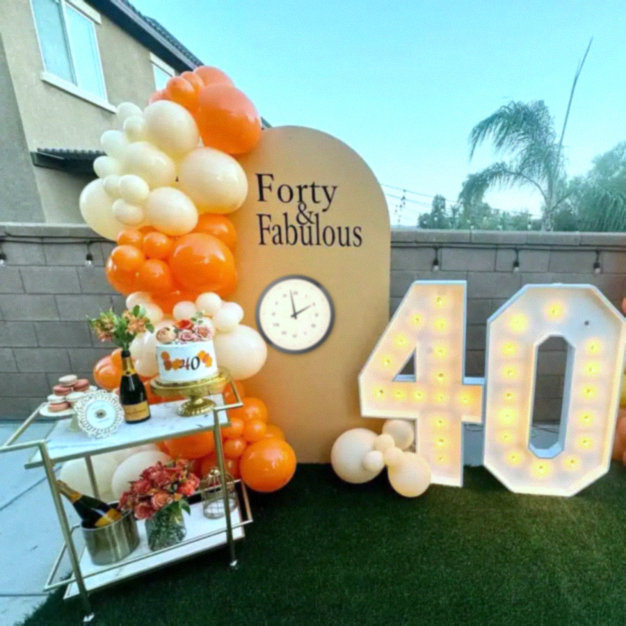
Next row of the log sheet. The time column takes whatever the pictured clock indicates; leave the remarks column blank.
1:58
